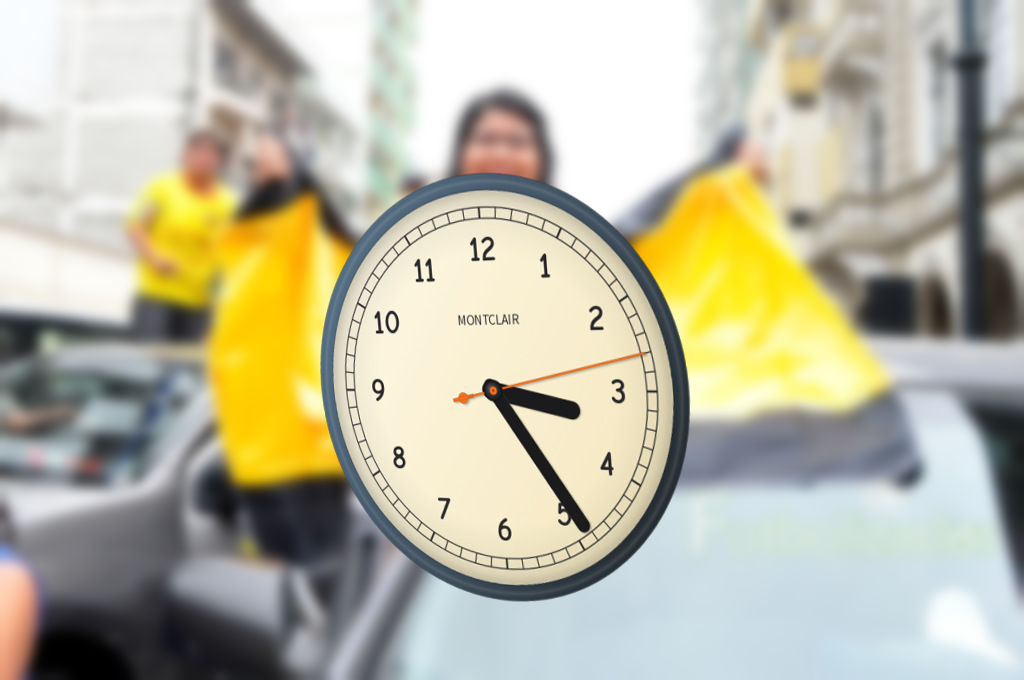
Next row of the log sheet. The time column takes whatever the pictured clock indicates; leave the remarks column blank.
3:24:13
